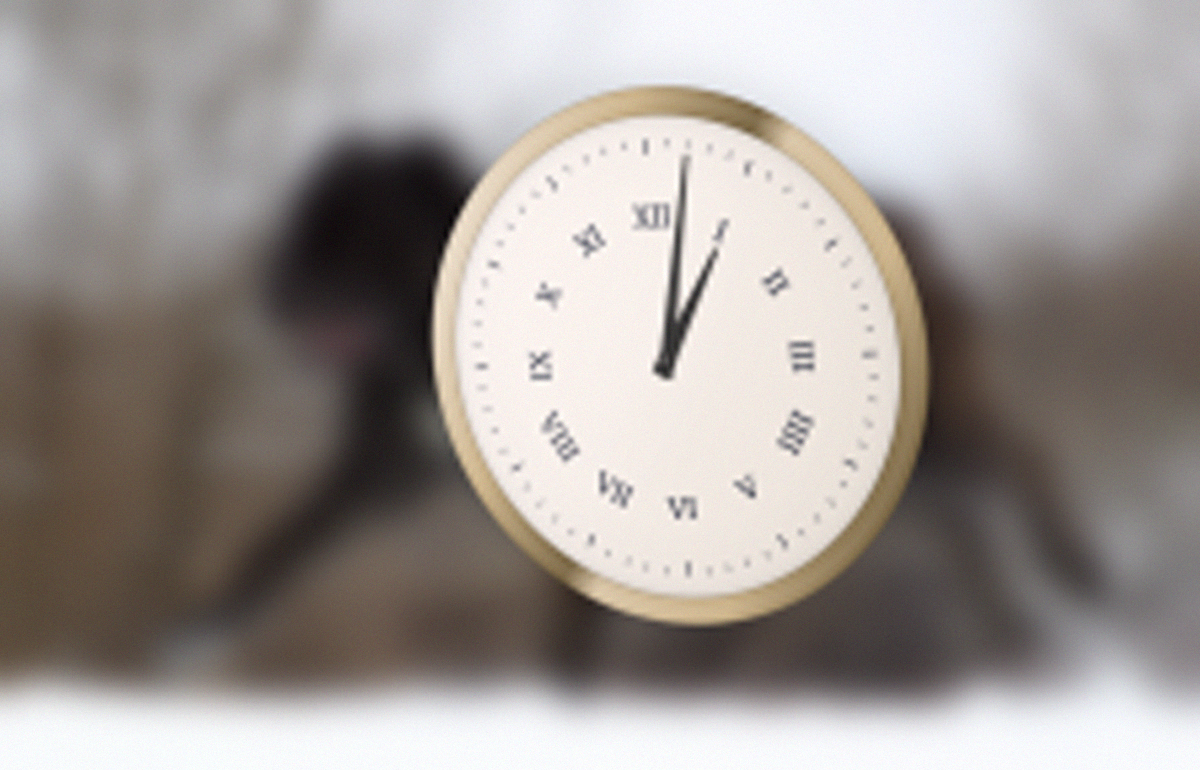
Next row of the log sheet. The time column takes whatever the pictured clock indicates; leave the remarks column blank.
1:02
